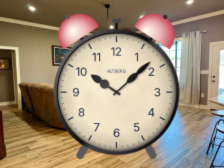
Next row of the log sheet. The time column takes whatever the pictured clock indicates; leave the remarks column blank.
10:08
